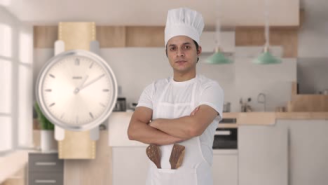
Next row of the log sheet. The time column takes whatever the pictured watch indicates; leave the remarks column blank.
1:10
